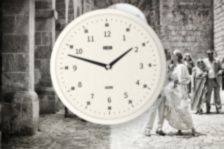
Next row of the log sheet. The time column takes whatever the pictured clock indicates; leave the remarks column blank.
1:48
